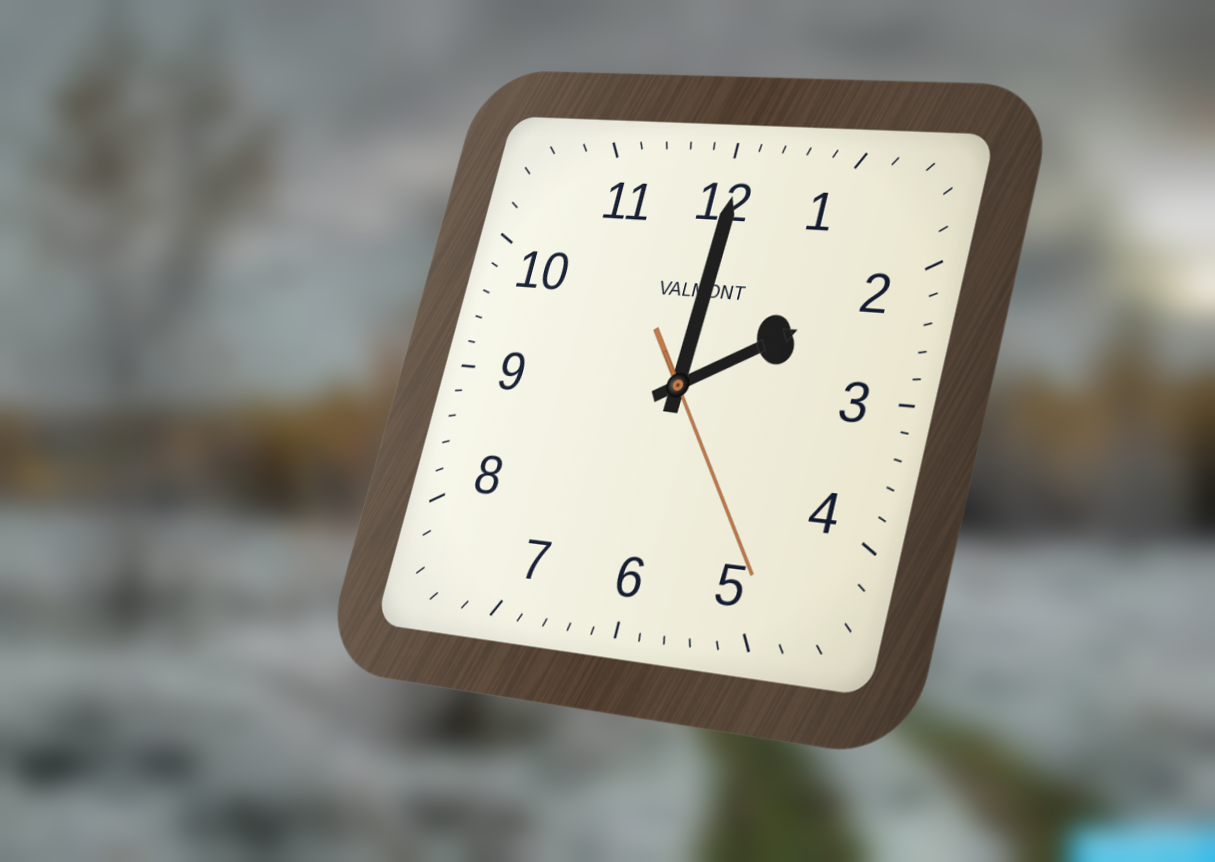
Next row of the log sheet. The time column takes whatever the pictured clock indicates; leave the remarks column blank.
2:00:24
